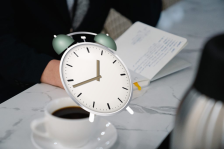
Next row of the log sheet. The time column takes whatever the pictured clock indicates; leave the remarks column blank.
12:43
